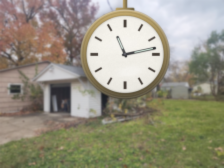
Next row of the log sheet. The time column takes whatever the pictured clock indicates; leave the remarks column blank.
11:13
